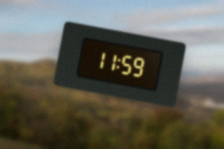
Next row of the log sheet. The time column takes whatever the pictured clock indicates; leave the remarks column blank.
11:59
